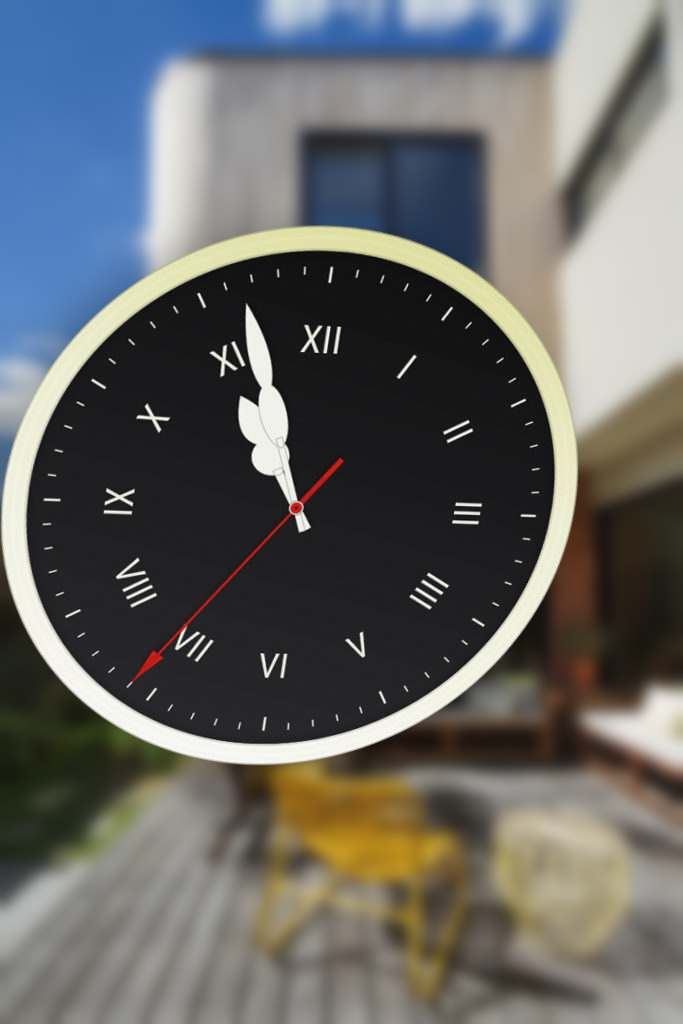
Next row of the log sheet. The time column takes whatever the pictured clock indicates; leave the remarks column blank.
10:56:36
